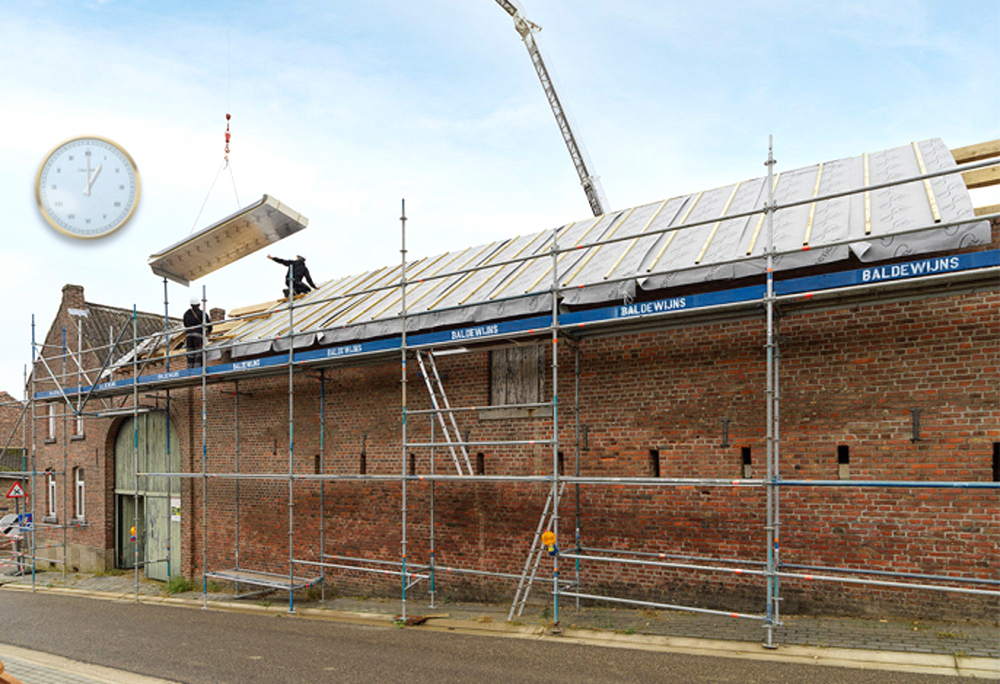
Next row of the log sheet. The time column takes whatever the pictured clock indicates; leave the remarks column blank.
1:00
